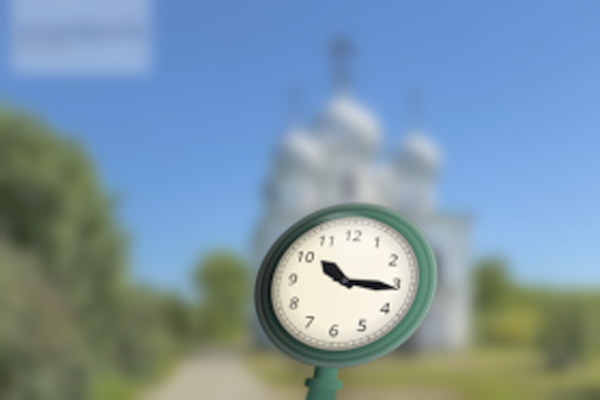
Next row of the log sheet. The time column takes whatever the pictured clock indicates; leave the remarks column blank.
10:16
